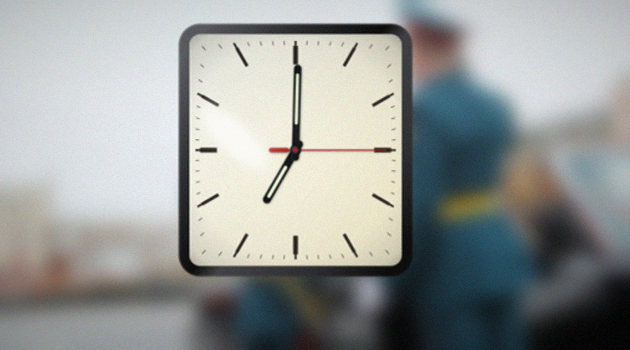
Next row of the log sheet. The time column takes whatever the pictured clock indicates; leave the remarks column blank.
7:00:15
